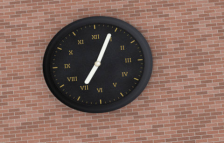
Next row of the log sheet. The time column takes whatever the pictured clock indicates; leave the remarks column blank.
7:04
